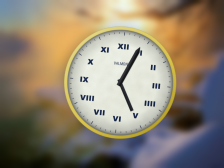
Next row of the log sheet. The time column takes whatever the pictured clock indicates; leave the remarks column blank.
5:04
